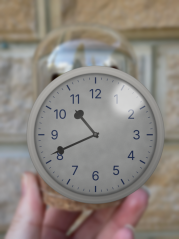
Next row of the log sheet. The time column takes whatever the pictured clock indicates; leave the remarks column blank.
10:41
